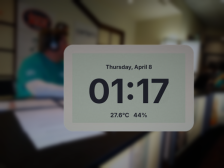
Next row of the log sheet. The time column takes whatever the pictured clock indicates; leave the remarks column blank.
1:17
